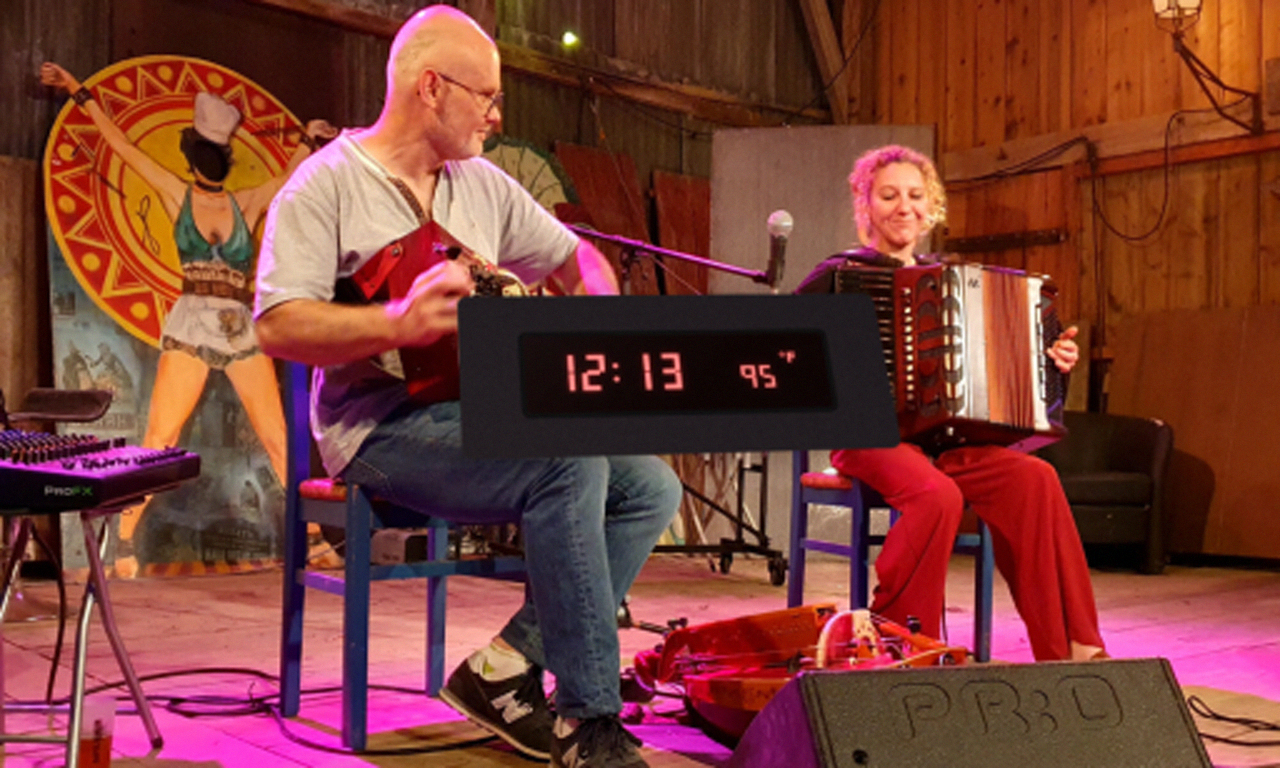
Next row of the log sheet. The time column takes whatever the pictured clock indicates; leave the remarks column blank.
12:13
